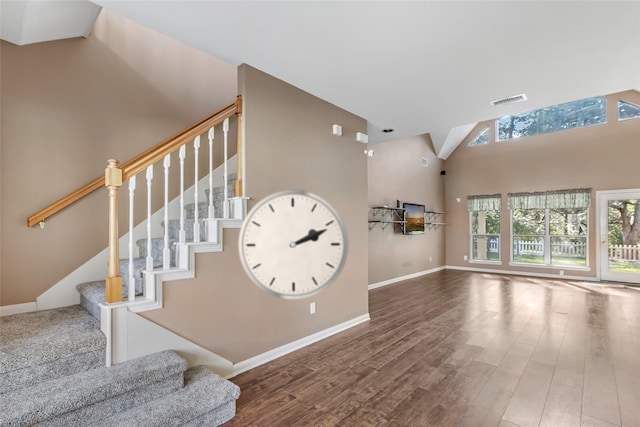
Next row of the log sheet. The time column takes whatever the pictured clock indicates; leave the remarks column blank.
2:11
